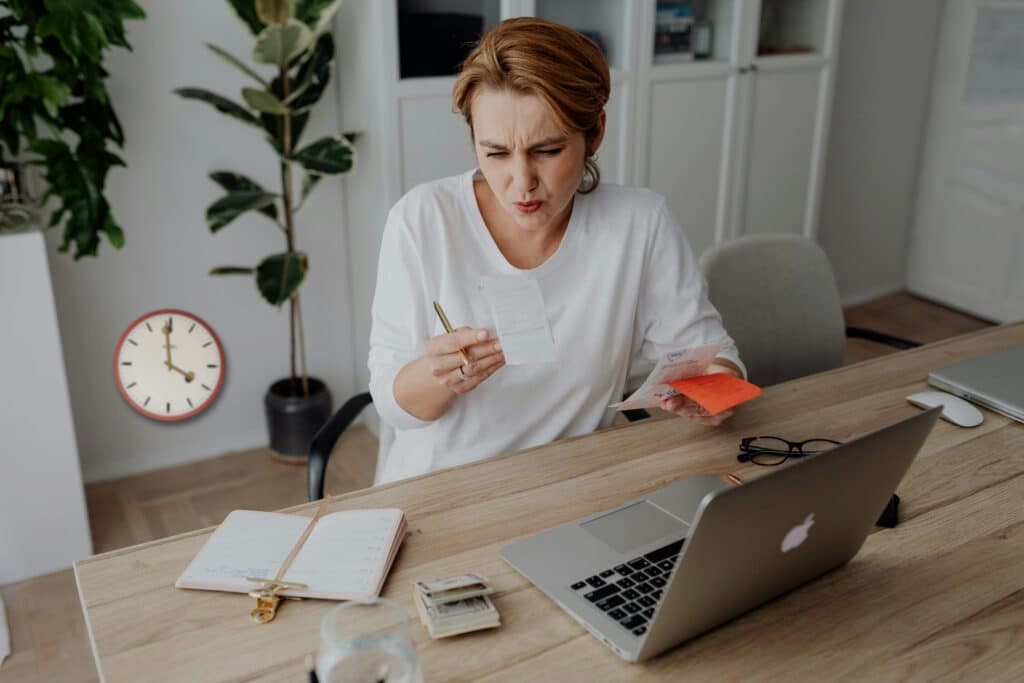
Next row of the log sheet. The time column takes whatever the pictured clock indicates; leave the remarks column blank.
3:59
